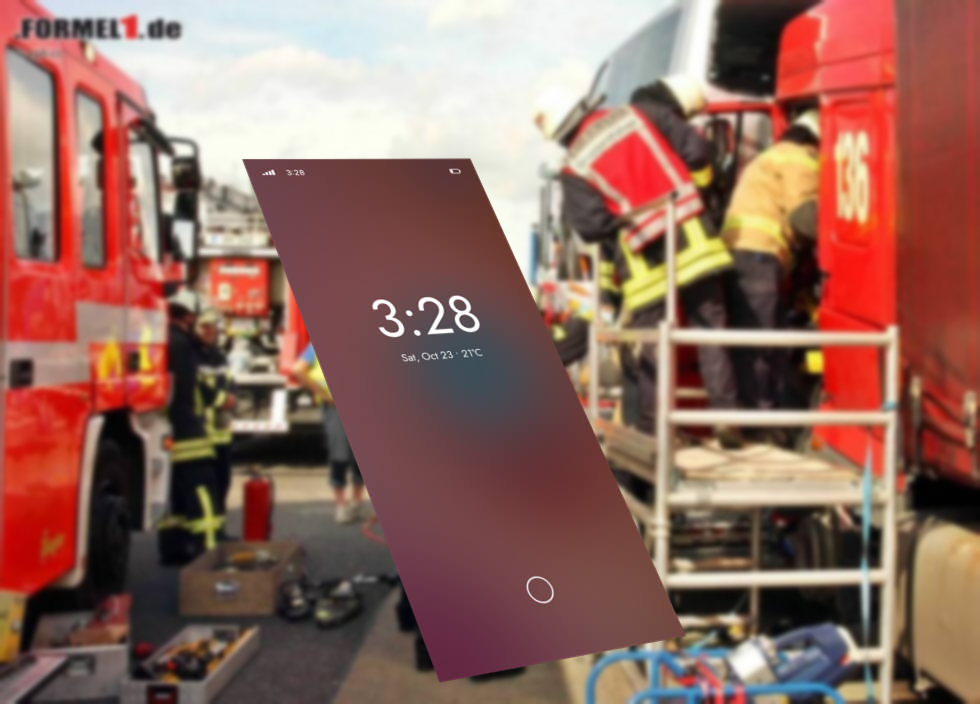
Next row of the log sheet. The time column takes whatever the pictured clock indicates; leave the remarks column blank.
3:28
